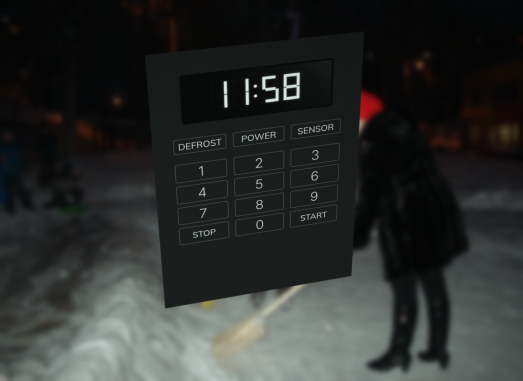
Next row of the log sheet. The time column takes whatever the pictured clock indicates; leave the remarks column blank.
11:58
